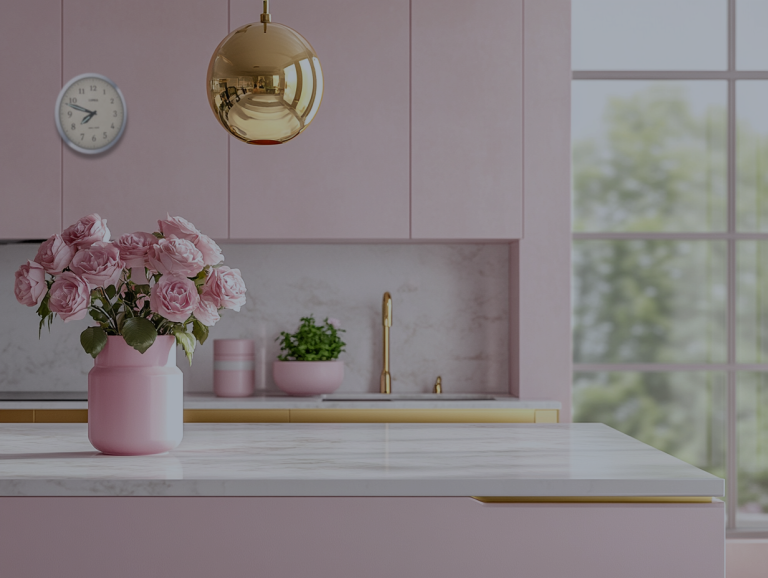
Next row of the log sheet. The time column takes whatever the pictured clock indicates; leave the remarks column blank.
7:48
